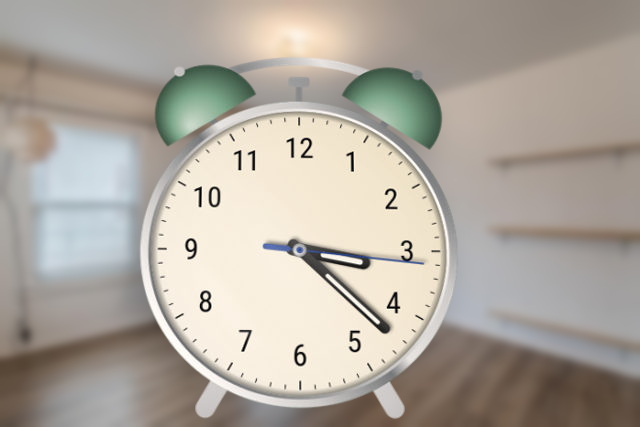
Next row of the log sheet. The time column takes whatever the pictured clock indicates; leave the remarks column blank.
3:22:16
